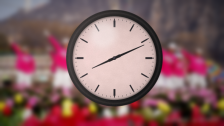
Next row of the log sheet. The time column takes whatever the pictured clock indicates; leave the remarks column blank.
8:11
